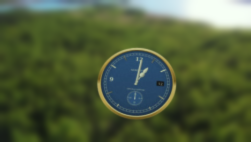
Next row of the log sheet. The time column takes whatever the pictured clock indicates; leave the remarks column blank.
1:01
